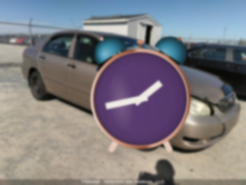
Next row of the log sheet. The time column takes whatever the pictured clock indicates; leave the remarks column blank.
1:43
